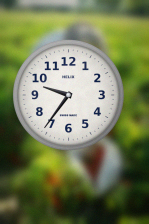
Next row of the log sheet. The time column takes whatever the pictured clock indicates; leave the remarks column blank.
9:36
